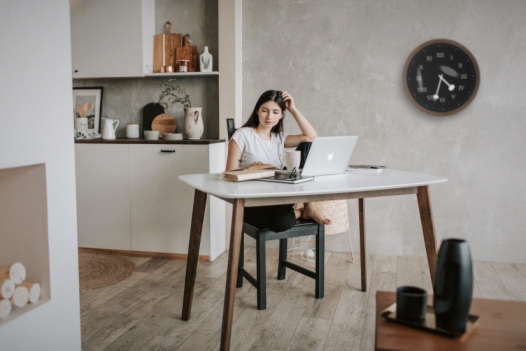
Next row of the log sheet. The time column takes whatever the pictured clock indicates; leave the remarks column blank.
4:33
